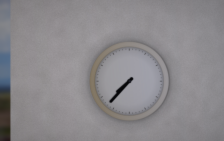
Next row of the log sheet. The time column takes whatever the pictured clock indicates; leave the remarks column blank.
7:37
